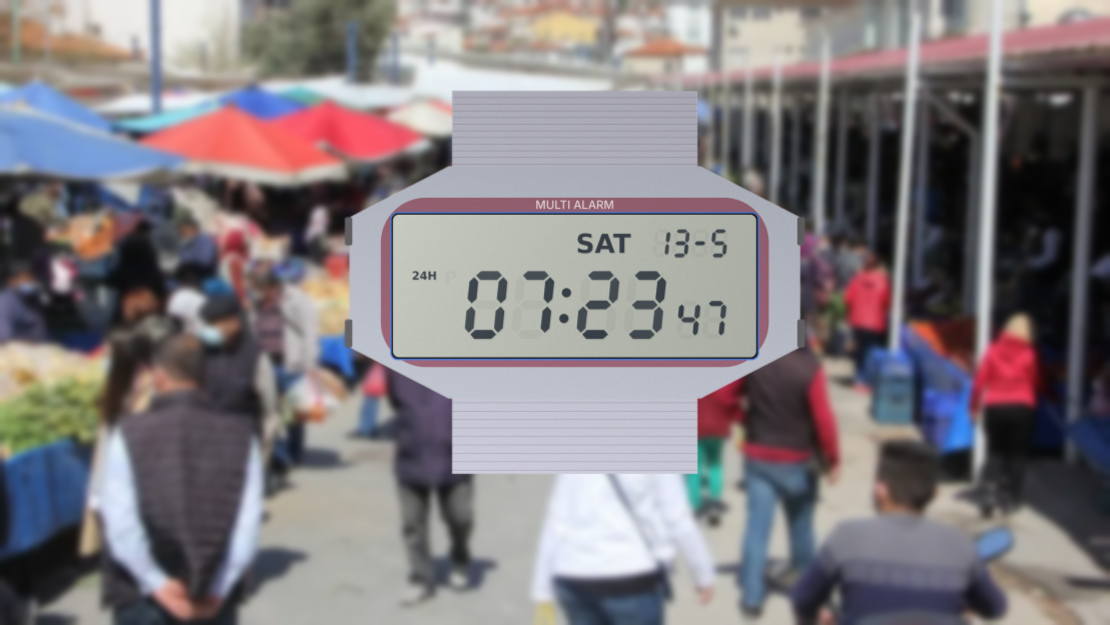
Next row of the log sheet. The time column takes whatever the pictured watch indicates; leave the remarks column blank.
7:23:47
